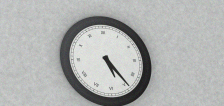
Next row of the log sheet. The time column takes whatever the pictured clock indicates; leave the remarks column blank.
5:24
